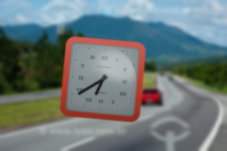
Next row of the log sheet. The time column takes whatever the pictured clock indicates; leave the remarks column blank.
6:39
